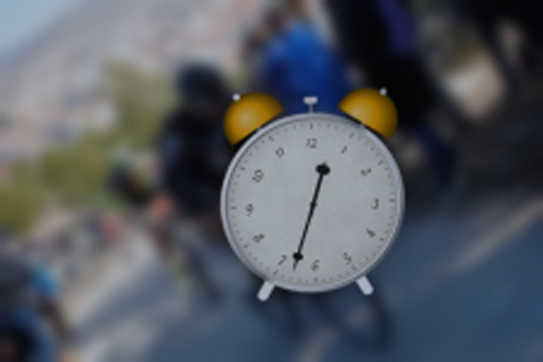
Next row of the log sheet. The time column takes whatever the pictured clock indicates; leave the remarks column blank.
12:33
